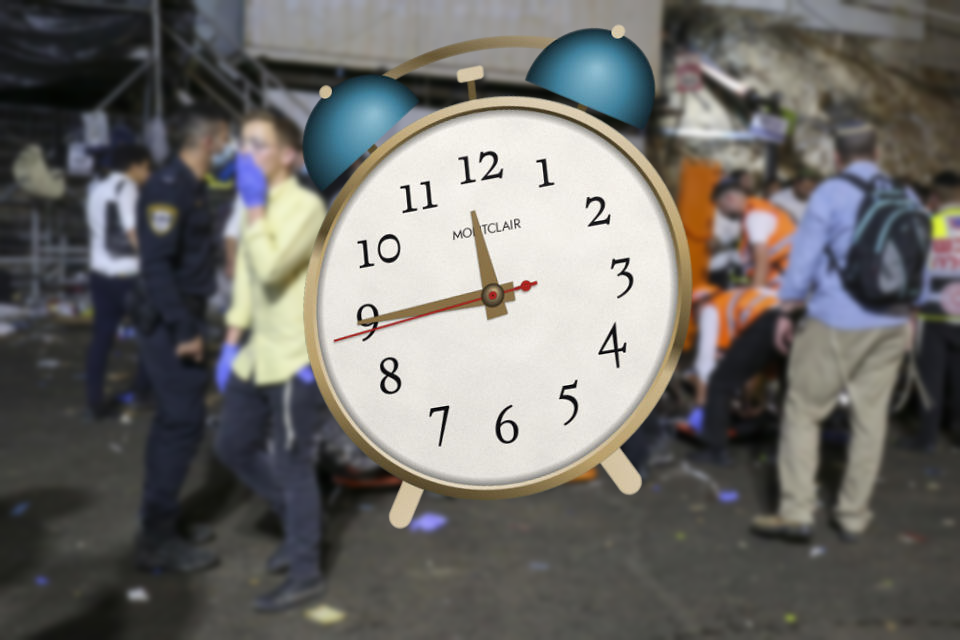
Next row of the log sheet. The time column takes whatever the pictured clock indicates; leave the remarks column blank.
11:44:44
